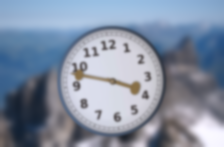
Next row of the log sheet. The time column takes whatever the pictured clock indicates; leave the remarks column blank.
3:48
